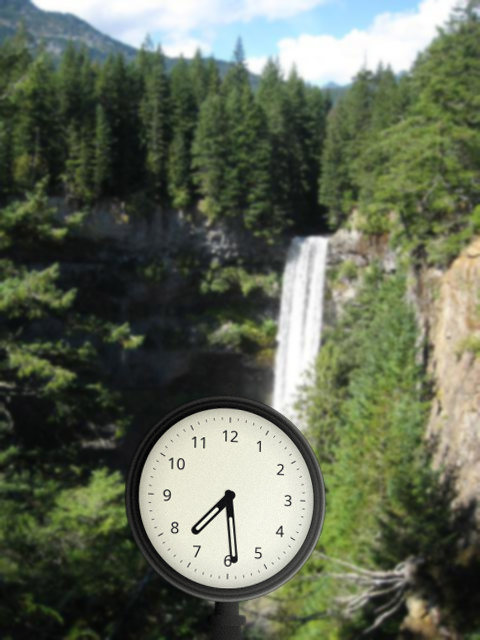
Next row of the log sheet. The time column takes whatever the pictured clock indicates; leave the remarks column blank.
7:29
